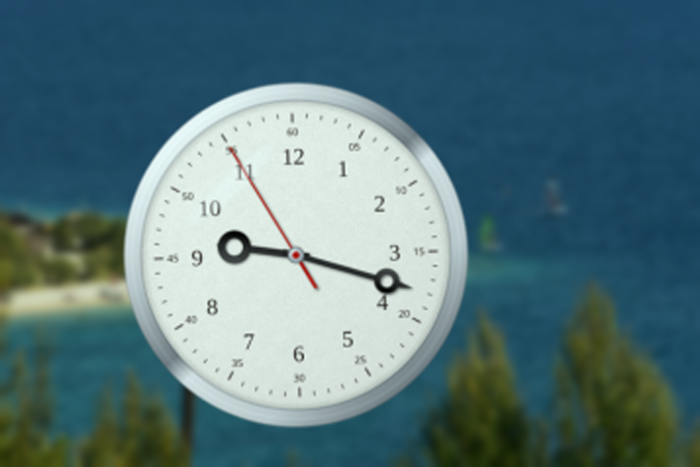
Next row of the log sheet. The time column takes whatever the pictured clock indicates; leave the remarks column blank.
9:17:55
